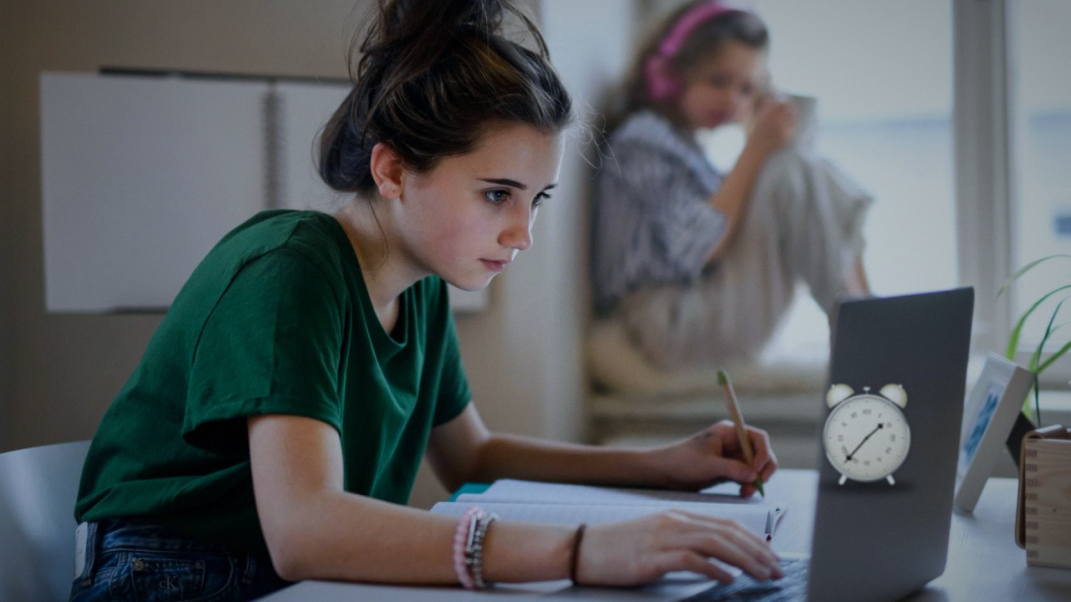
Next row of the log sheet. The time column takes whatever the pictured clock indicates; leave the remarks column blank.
1:37
